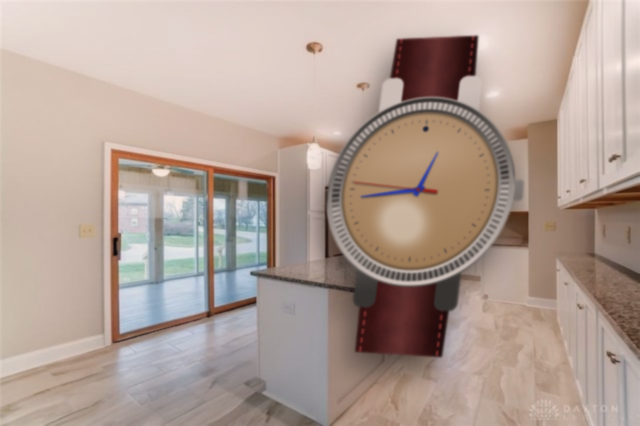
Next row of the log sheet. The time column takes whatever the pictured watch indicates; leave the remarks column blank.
12:43:46
